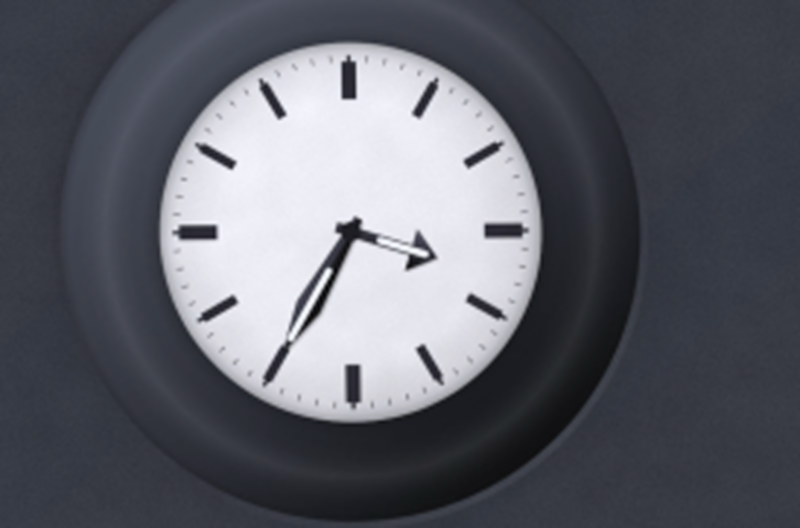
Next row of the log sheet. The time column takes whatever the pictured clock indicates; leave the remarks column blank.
3:35
